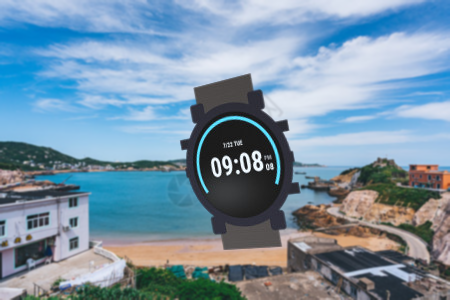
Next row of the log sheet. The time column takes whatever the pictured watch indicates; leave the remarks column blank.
9:08:08
